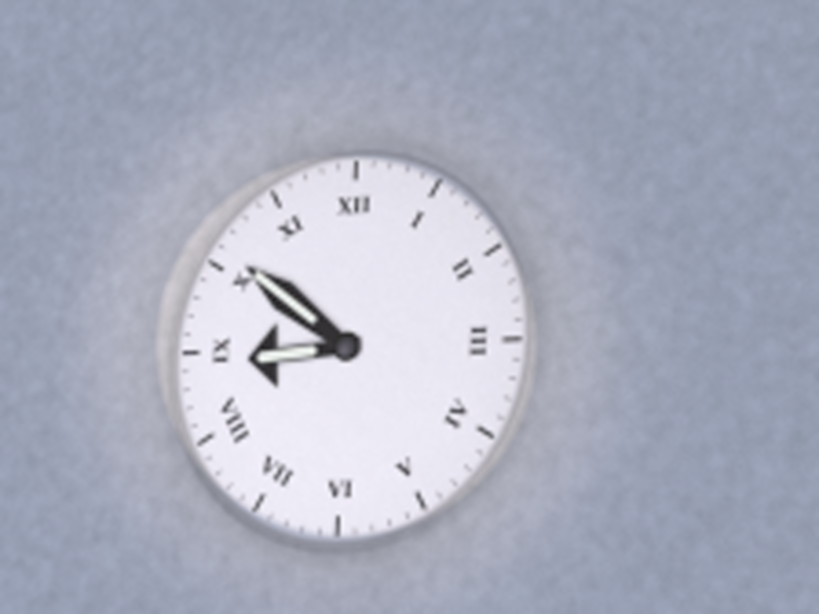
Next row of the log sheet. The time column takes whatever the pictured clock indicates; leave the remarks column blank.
8:51
